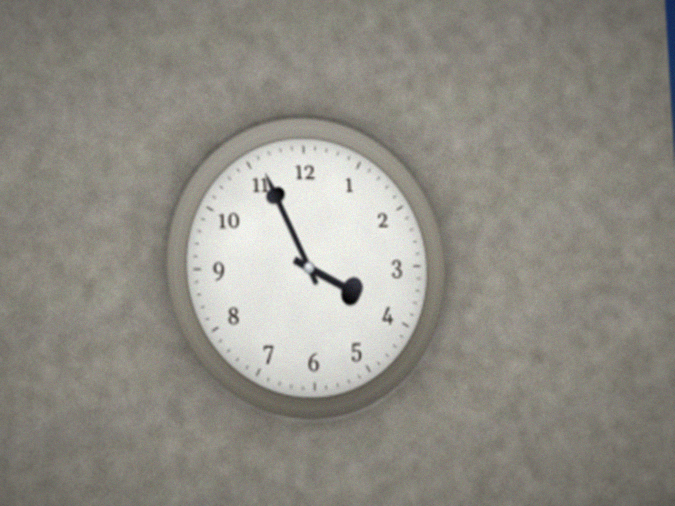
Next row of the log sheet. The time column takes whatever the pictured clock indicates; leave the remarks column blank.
3:56
